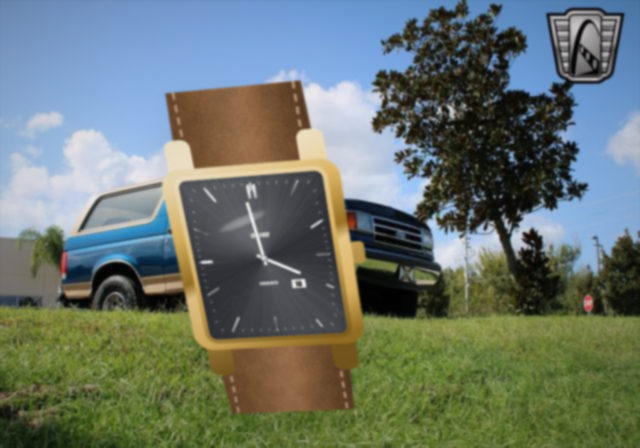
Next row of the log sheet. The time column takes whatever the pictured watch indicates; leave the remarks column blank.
3:59
